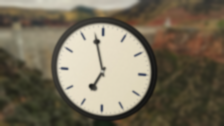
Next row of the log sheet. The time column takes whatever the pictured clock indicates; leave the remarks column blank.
6:58
